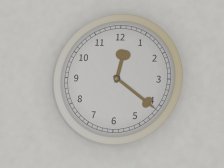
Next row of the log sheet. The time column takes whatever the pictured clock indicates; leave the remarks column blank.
12:21
